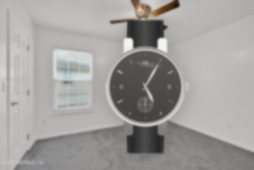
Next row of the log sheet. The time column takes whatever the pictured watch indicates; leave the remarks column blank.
5:05
